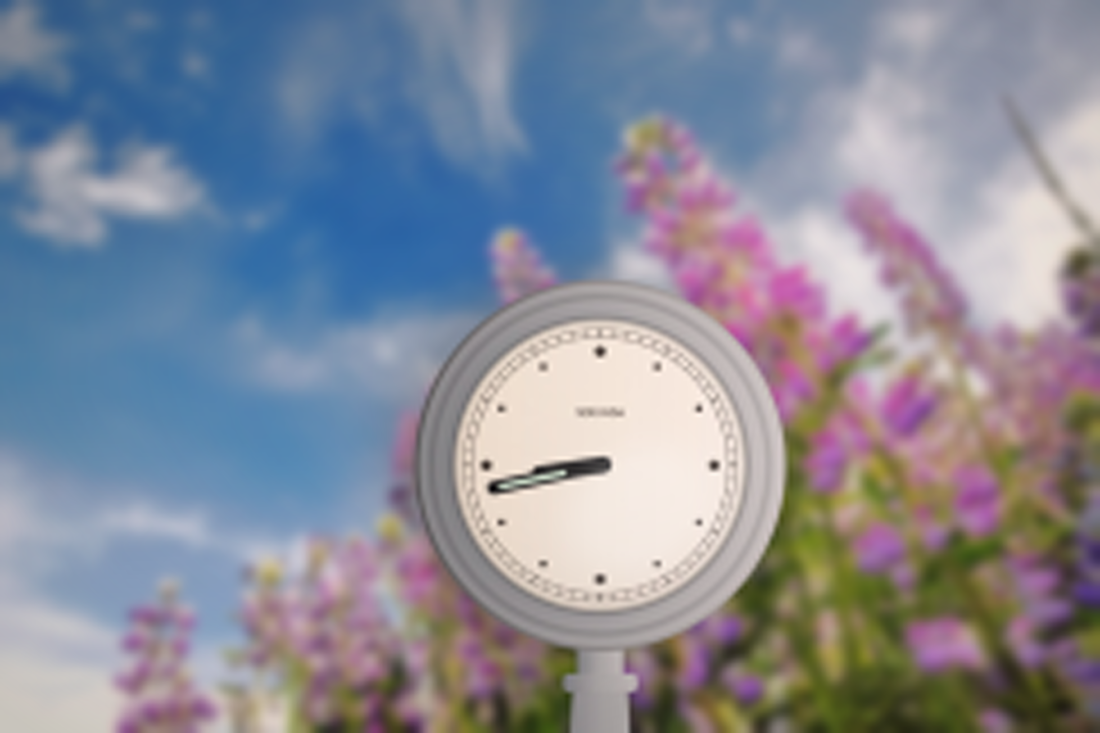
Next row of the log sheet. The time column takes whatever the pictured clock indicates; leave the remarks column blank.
8:43
